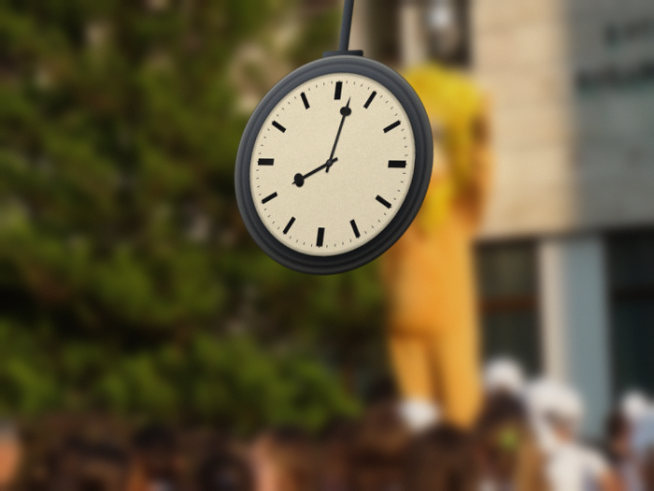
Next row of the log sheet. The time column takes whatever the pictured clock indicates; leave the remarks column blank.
8:02
